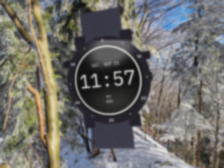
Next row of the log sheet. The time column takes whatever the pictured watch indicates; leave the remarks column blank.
11:57
